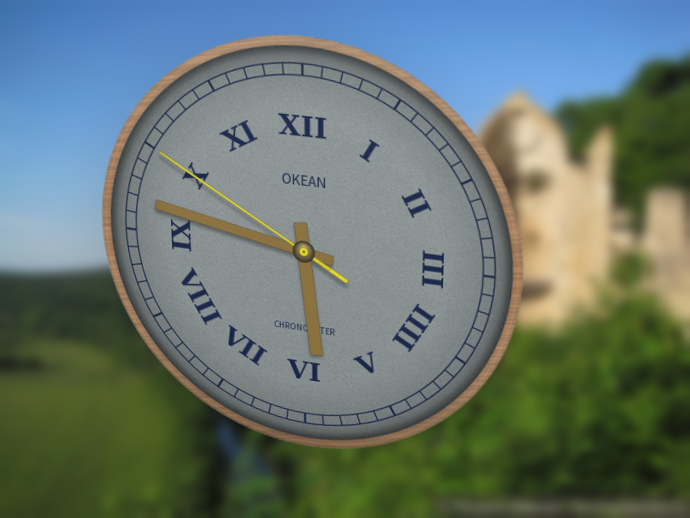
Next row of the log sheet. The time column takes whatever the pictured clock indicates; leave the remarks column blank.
5:46:50
